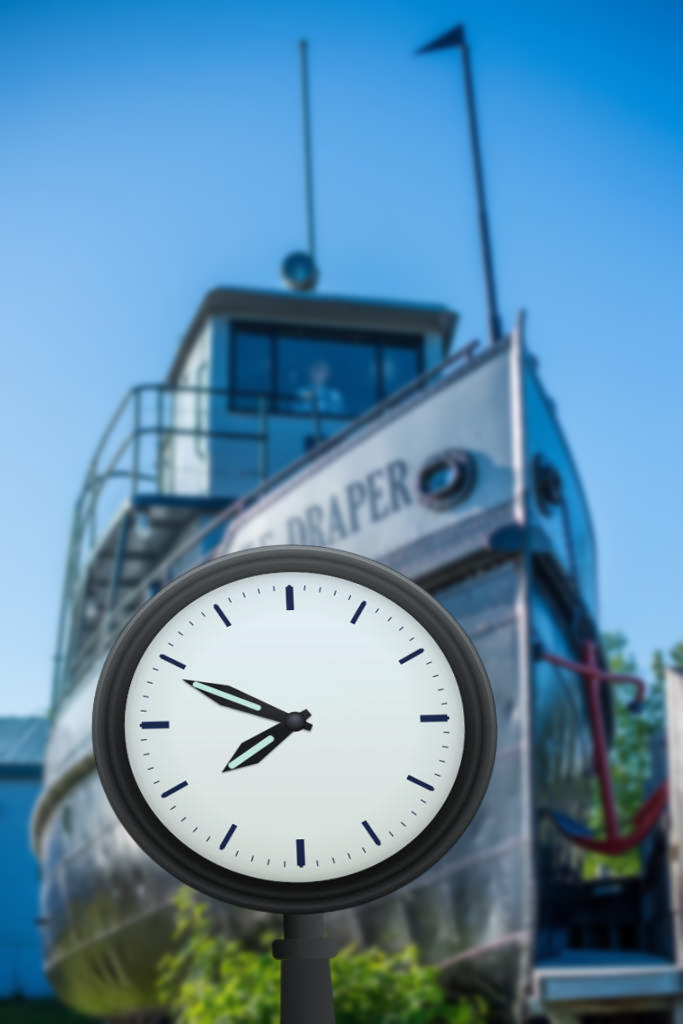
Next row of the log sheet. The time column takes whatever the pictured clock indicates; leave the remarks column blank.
7:49
